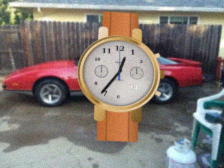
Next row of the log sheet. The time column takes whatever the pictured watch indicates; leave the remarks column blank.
12:36
